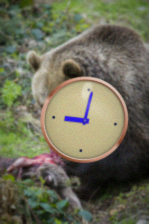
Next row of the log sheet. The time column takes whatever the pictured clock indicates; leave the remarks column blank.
9:01
